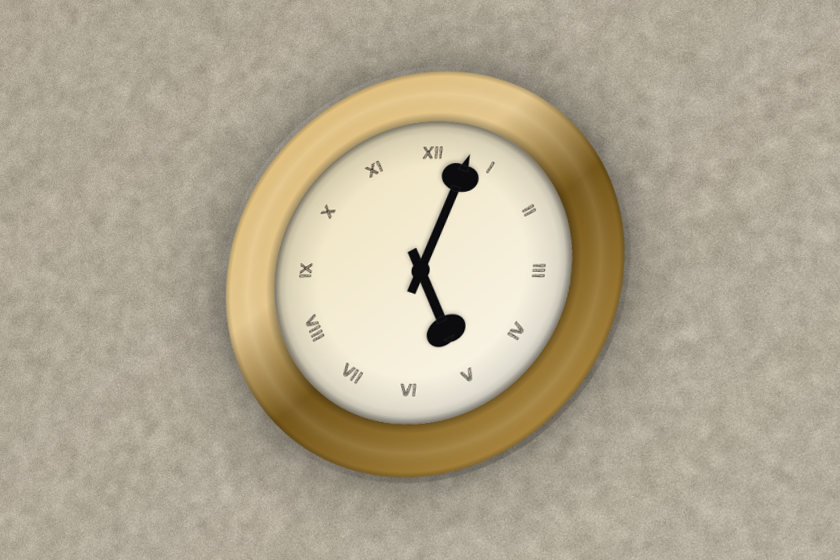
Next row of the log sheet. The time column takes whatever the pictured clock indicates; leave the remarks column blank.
5:03
